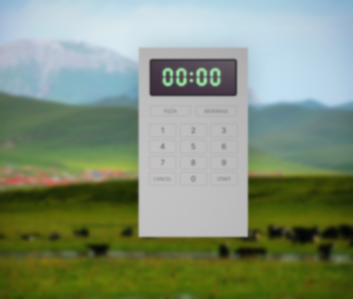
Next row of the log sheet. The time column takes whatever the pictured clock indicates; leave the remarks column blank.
0:00
